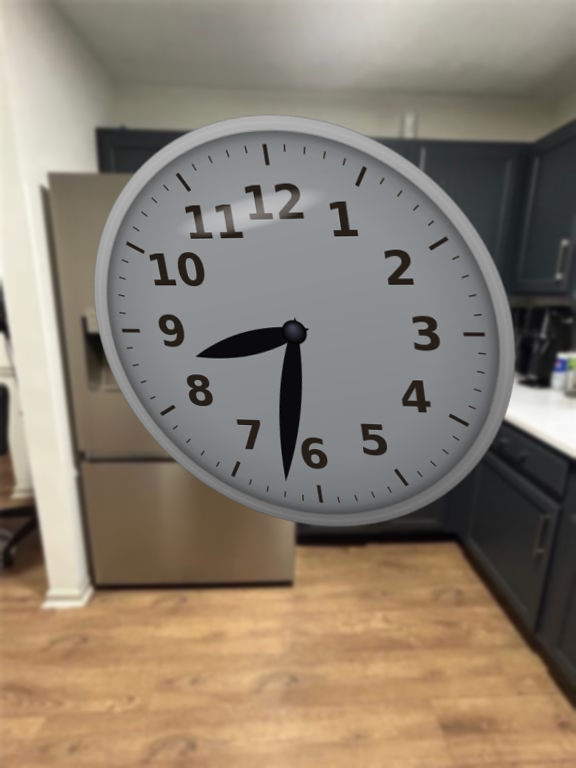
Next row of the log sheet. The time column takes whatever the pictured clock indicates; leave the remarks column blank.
8:32
